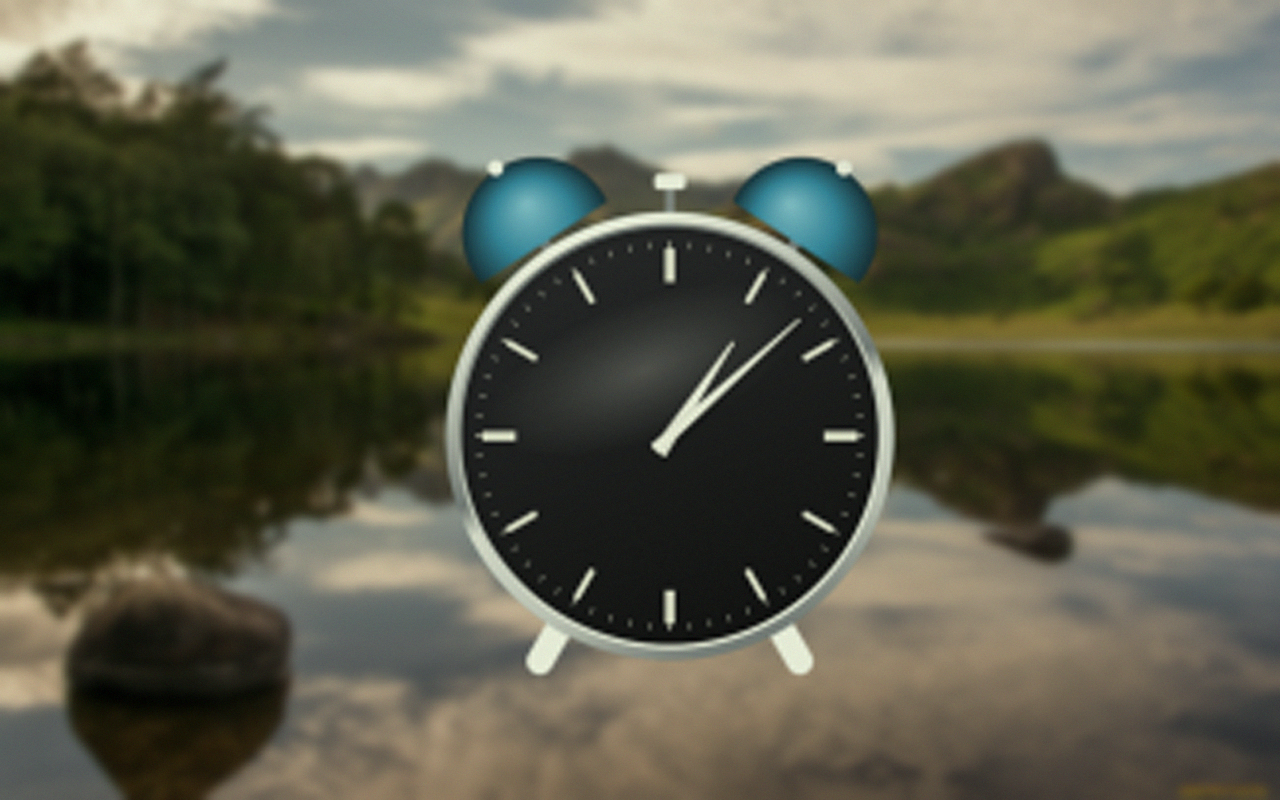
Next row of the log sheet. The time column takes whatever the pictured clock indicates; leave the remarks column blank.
1:08
